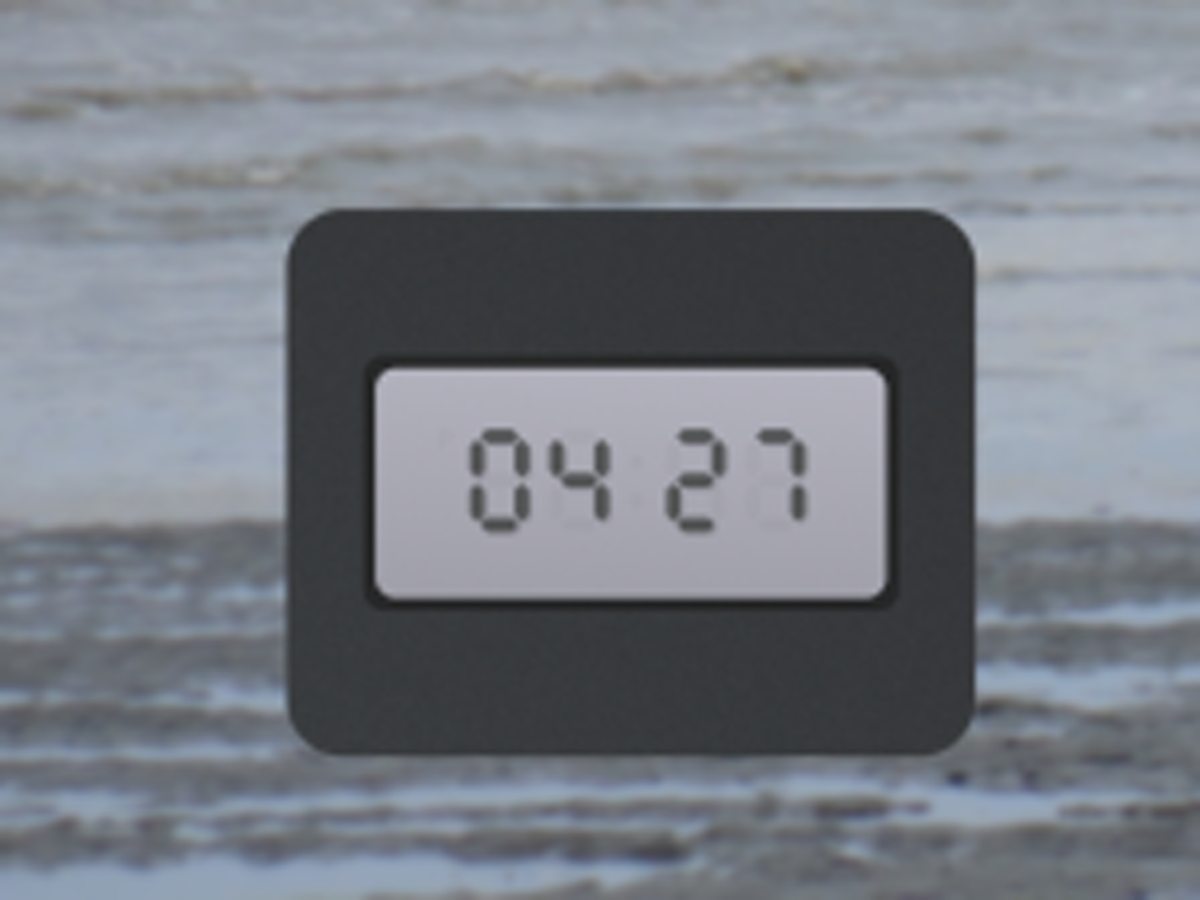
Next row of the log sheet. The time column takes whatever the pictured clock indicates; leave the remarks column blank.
4:27
